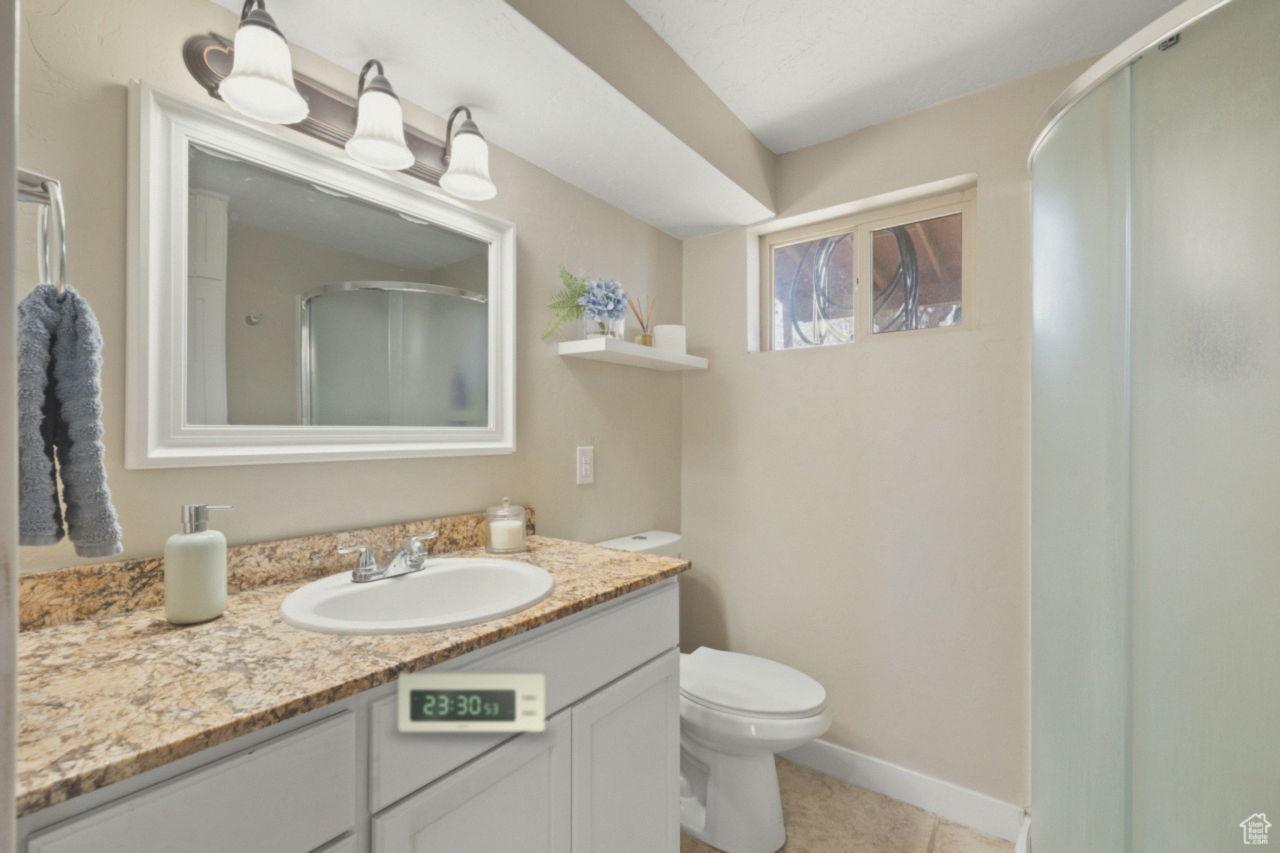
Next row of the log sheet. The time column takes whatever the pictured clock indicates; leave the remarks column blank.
23:30
